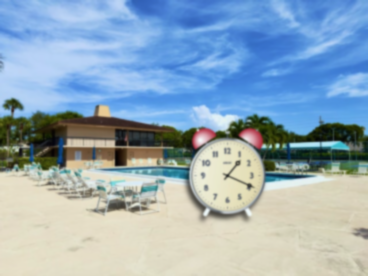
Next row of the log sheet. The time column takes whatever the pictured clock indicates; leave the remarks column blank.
1:19
